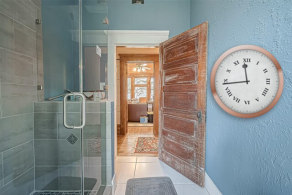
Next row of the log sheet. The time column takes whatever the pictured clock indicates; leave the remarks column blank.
11:44
